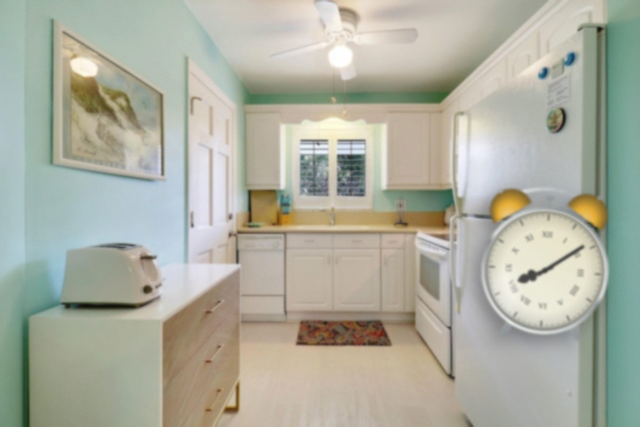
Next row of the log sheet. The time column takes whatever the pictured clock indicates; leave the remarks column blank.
8:09
